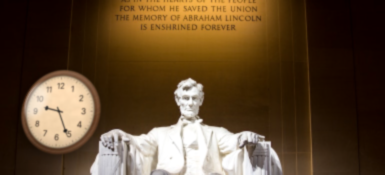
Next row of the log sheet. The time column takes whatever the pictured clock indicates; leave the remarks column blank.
9:26
